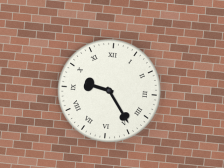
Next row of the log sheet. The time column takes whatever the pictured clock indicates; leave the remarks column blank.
9:24
